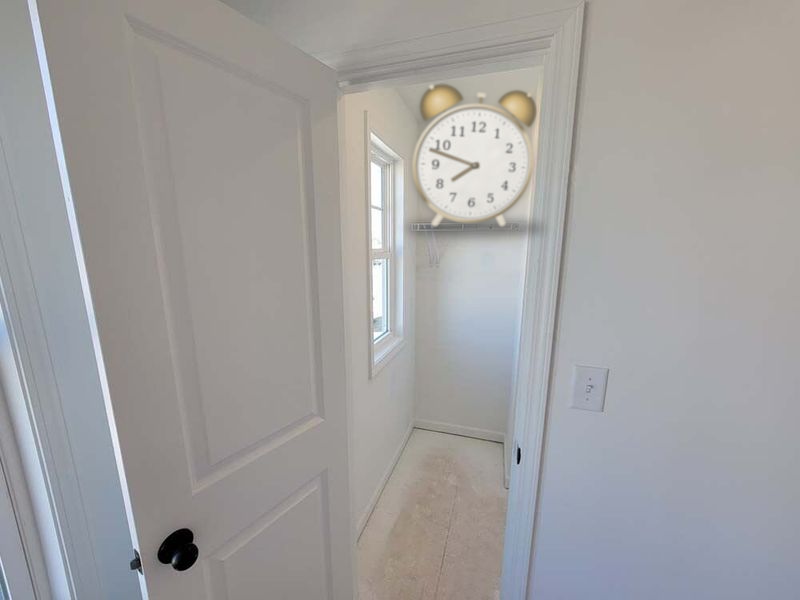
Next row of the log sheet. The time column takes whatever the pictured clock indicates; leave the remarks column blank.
7:48
